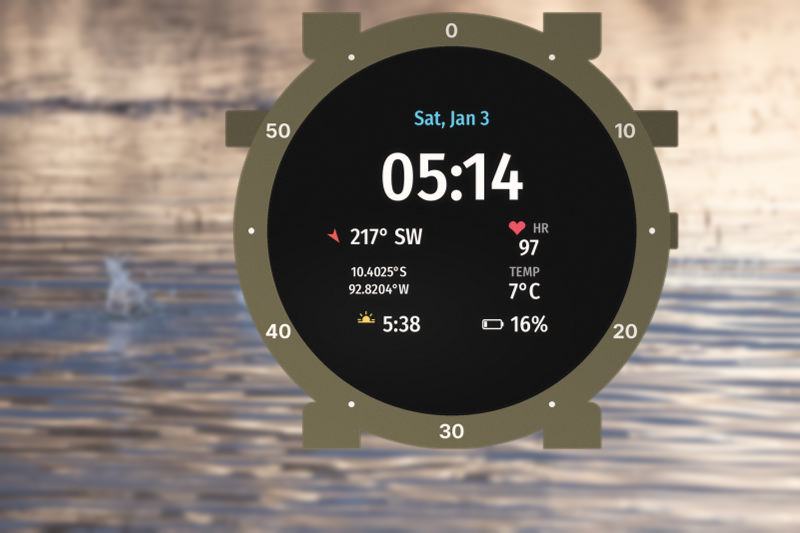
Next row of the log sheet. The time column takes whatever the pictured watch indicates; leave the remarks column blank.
5:14
